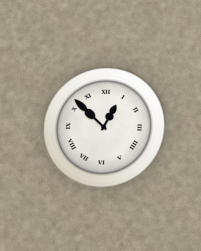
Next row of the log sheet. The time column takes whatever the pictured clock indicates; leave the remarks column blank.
12:52
